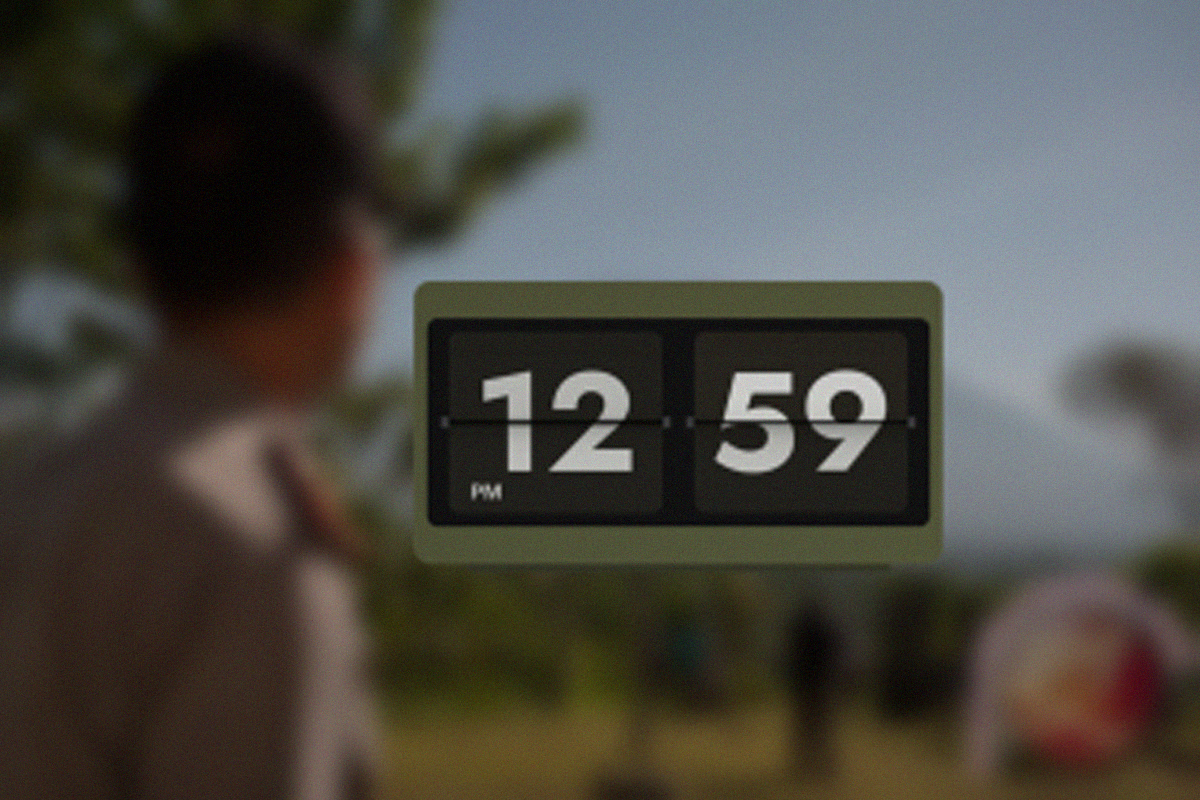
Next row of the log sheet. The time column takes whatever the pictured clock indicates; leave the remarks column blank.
12:59
